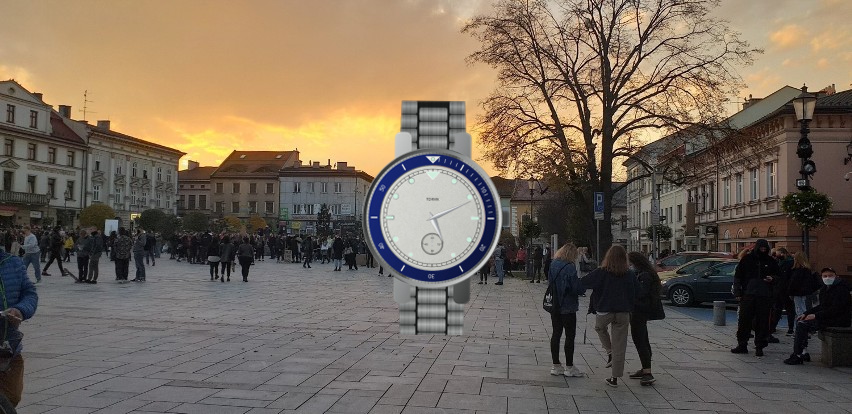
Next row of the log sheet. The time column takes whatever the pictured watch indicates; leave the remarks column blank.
5:11
